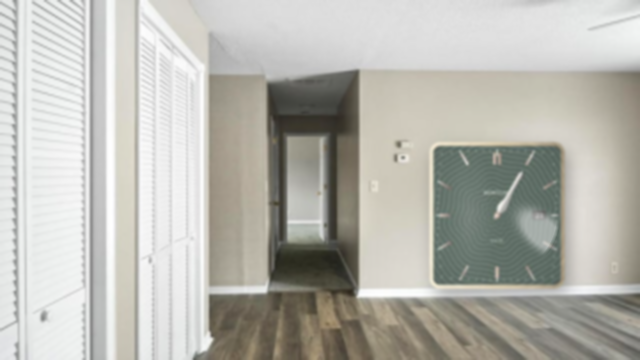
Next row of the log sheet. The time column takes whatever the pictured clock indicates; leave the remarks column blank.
1:05
